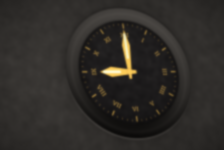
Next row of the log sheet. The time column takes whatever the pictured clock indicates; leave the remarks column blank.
9:00
